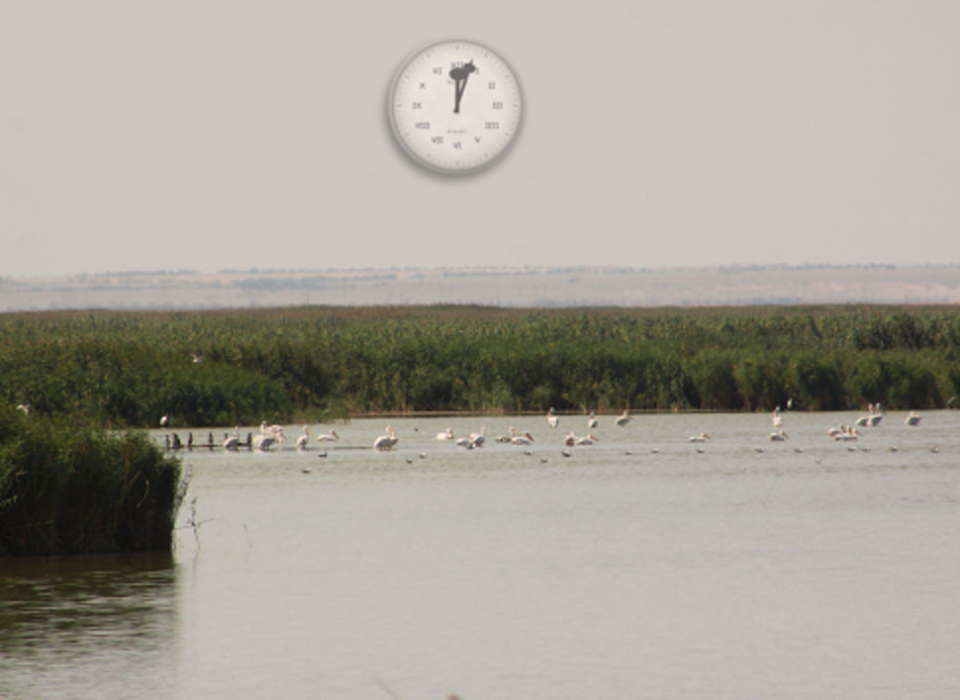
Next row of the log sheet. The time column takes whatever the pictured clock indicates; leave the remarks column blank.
12:03
